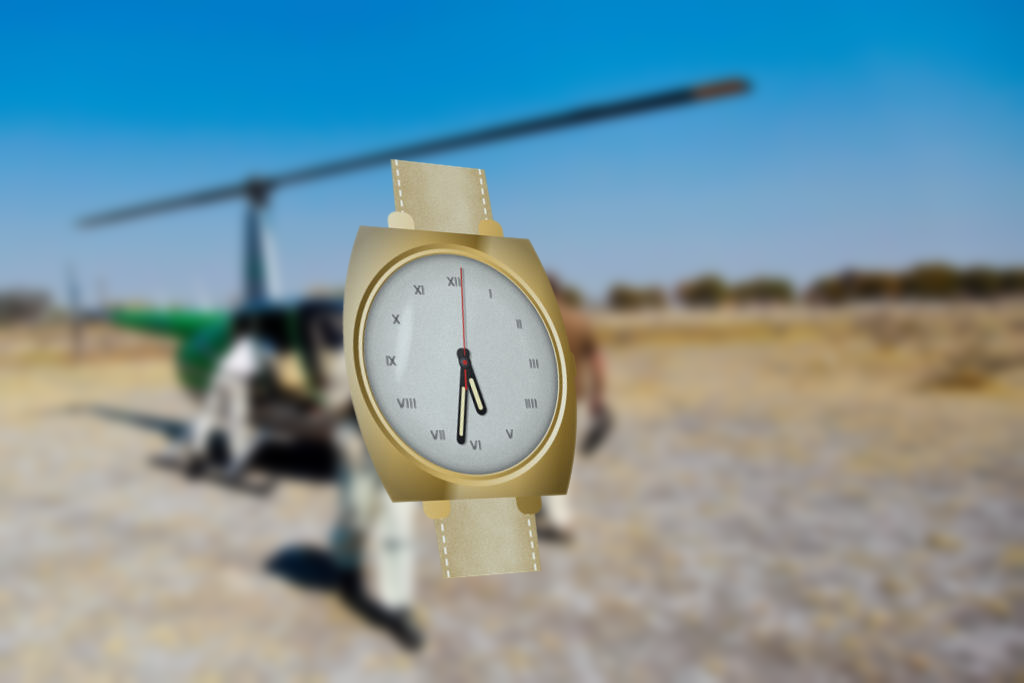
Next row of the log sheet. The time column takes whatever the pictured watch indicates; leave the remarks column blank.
5:32:01
